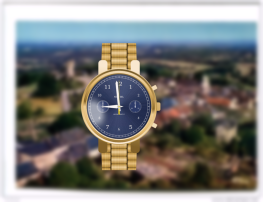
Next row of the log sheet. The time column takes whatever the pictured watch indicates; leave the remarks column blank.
8:59
